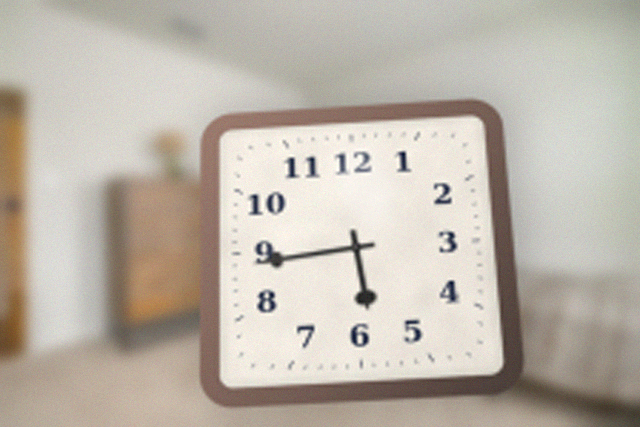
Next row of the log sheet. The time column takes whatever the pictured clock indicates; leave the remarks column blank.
5:44
